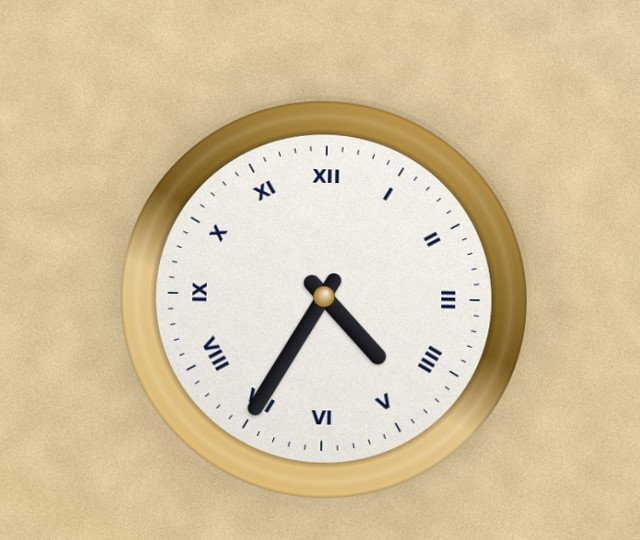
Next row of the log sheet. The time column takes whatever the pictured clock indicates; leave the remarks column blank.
4:35
